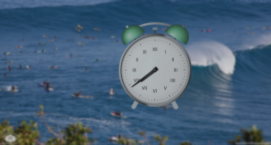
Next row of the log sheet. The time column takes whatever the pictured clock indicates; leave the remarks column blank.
7:39
